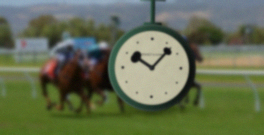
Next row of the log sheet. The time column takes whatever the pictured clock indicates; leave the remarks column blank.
10:07
